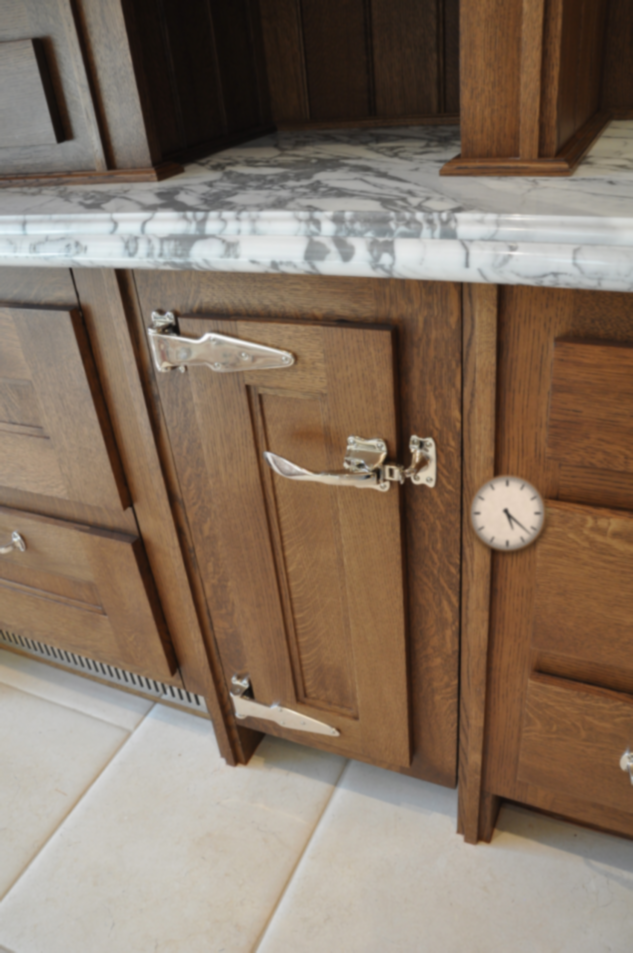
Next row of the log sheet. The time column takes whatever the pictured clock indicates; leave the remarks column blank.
5:22
